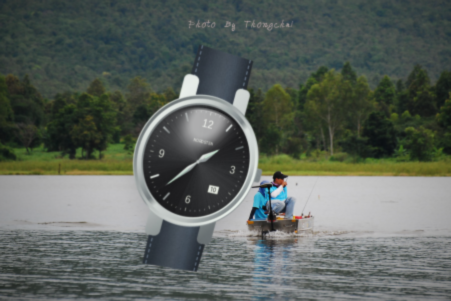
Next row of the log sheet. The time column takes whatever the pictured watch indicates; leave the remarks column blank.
1:37
